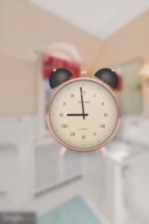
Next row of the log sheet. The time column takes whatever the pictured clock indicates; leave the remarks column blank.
8:59
